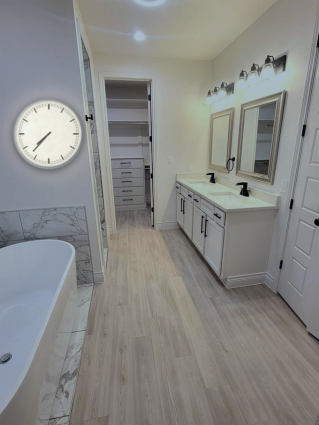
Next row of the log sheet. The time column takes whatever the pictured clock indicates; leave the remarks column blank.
7:37
